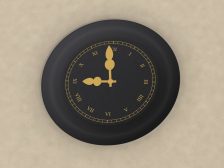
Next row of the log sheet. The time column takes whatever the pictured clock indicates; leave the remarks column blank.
8:59
